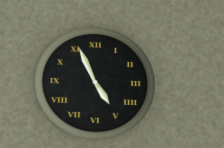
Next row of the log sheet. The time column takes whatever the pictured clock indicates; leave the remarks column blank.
4:56
